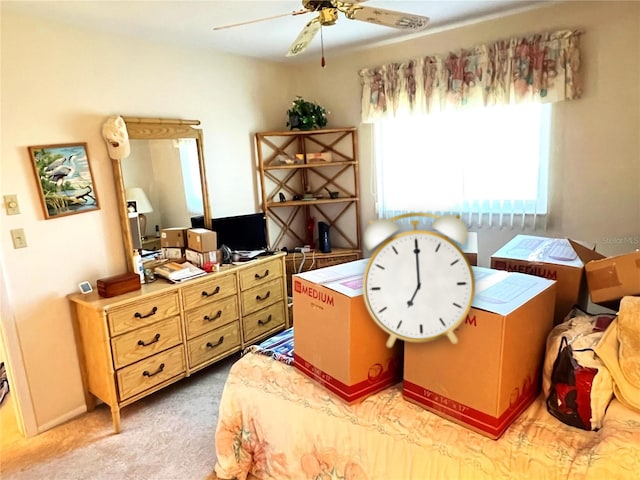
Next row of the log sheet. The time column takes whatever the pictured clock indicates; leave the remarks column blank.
7:00
